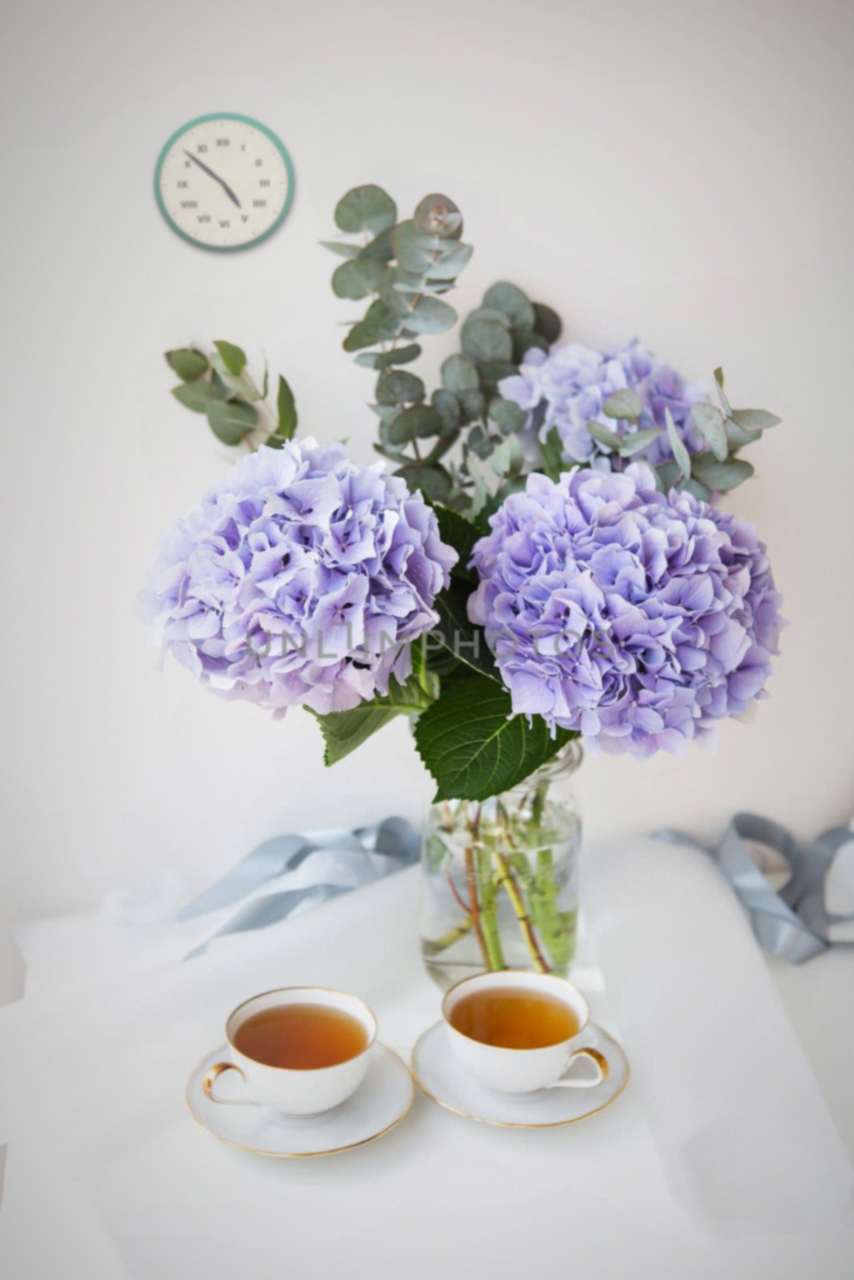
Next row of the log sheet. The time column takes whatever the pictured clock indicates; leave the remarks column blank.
4:52
